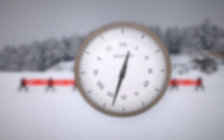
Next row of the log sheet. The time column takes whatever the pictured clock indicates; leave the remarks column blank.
12:33
